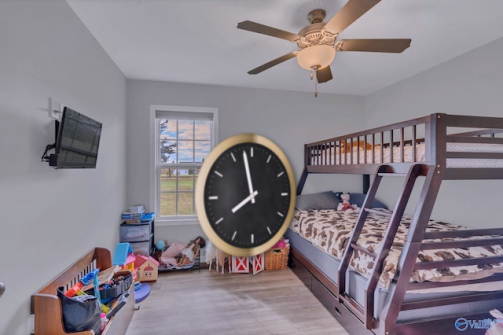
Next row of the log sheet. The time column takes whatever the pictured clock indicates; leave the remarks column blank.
7:58
